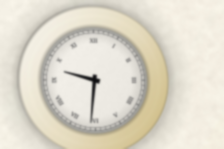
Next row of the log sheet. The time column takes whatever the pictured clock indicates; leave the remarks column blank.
9:31
